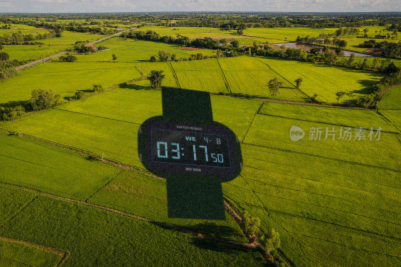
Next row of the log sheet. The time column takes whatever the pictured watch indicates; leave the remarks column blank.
3:17:50
